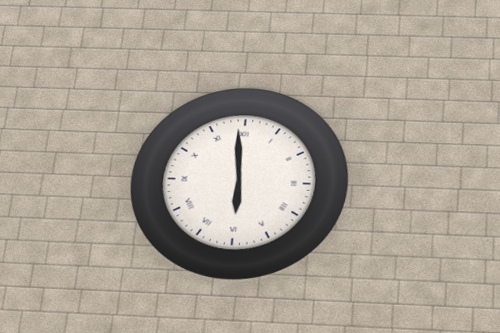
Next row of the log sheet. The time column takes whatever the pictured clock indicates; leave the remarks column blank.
5:59
